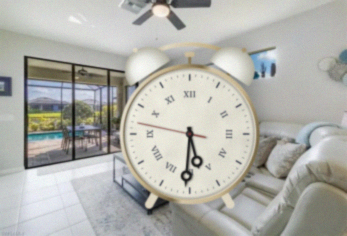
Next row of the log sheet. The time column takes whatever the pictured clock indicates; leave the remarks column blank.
5:30:47
